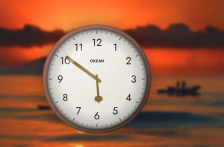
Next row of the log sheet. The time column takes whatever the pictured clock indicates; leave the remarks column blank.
5:51
